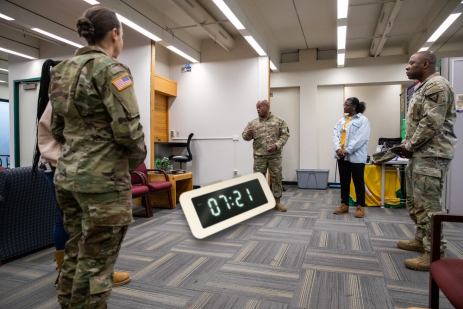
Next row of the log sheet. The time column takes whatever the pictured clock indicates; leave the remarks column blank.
7:21
